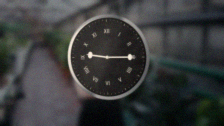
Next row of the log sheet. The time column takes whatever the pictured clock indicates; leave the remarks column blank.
9:15
